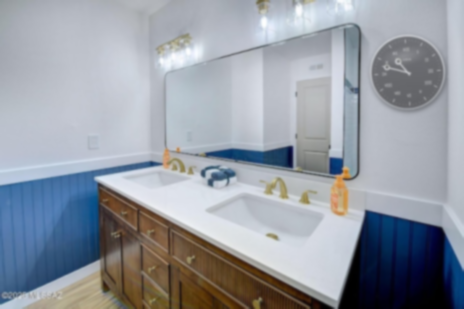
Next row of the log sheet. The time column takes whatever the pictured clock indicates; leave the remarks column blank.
10:48
